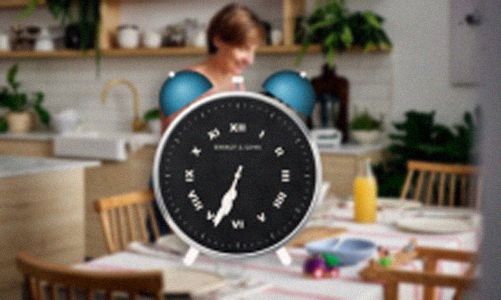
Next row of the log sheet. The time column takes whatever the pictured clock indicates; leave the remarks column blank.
6:34
